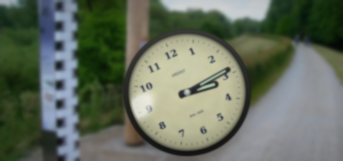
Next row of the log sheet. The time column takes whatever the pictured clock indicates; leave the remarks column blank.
3:14
